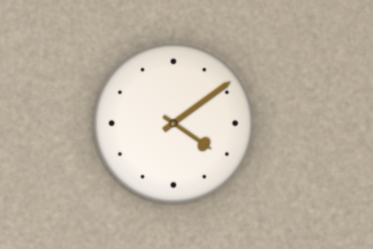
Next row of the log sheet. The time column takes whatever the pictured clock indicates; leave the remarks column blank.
4:09
